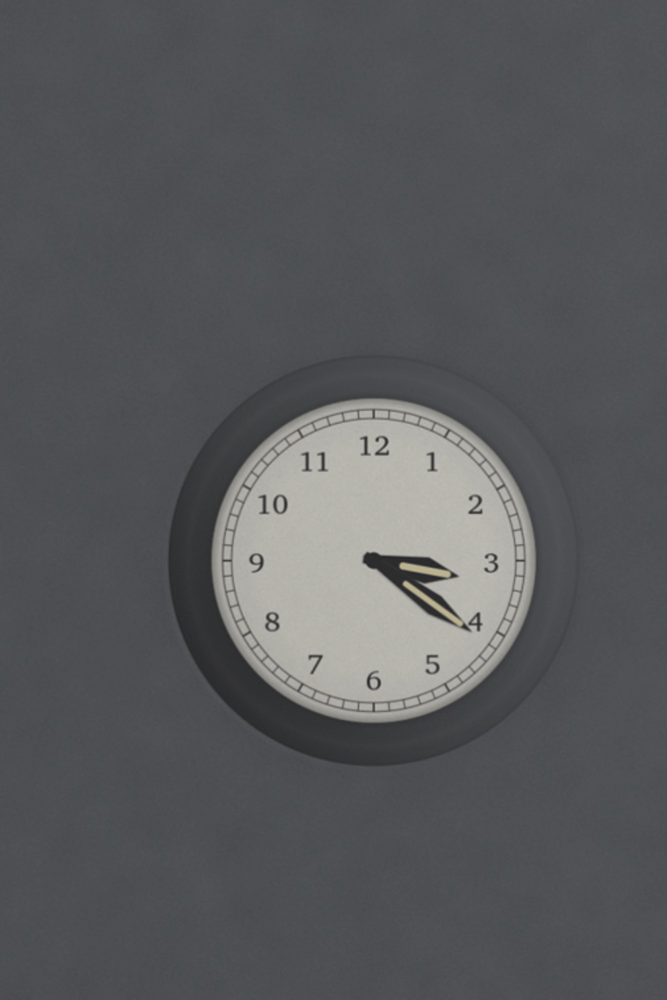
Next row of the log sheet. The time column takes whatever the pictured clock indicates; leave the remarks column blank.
3:21
